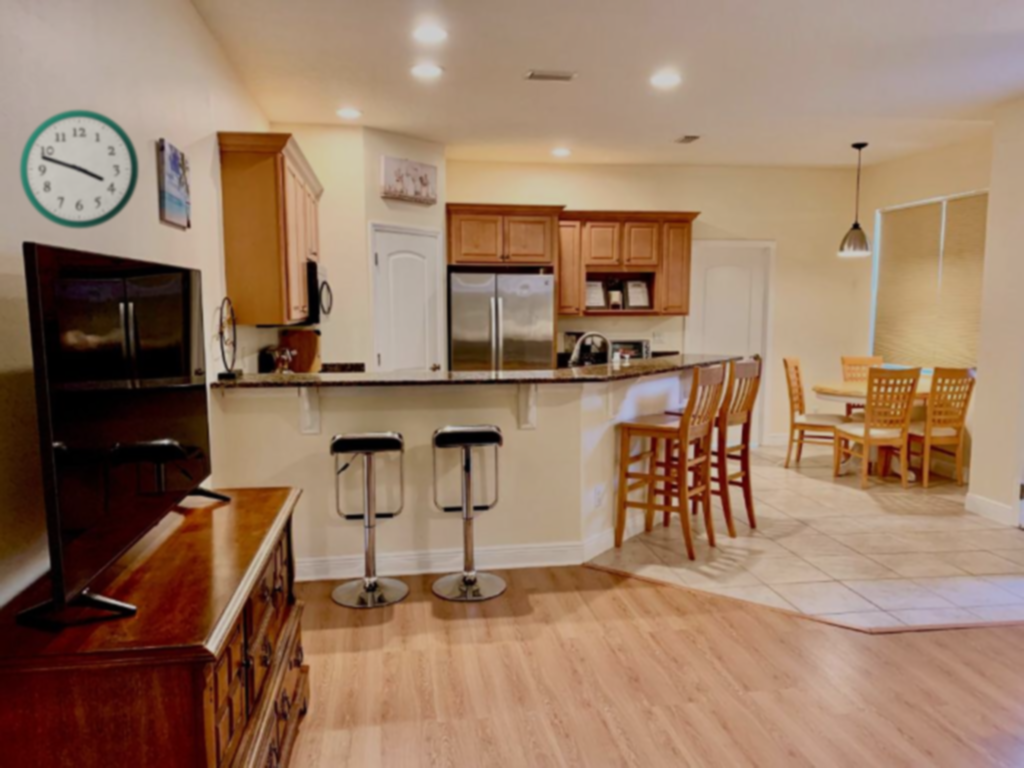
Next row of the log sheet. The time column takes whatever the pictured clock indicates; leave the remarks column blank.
3:48
